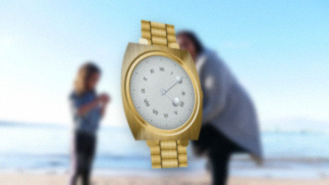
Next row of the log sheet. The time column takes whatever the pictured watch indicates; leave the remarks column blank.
4:09
